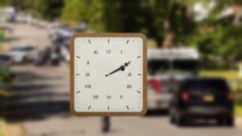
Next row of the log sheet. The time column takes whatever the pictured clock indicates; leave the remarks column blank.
2:10
